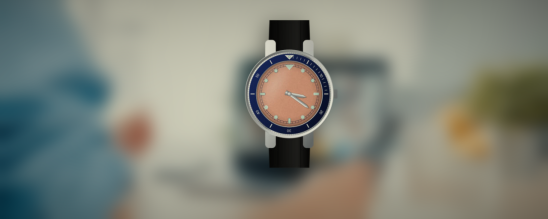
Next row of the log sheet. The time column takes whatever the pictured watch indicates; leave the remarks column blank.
3:21
